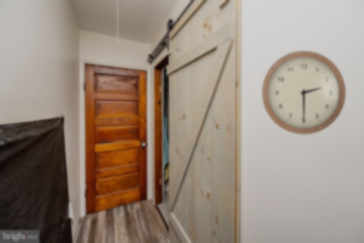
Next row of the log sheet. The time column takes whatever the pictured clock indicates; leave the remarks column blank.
2:30
